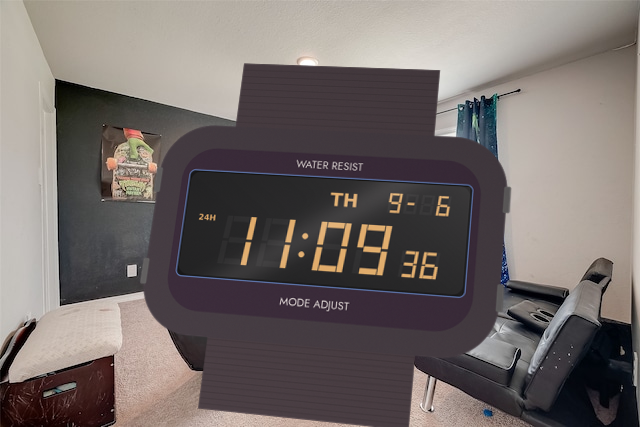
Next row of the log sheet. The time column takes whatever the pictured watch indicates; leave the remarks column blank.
11:09:36
